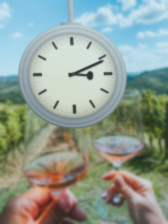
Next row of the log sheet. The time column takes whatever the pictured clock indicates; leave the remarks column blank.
3:11
